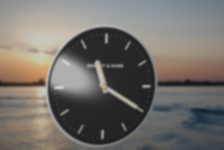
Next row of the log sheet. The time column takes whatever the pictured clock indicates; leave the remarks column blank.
11:20
